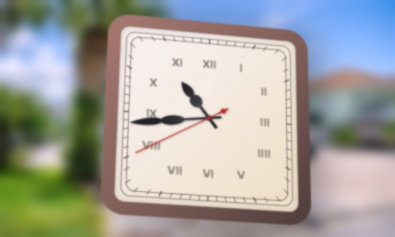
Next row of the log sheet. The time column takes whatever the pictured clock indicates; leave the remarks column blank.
10:43:40
